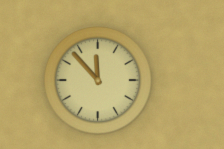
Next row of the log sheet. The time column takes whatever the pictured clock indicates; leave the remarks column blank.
11:53
